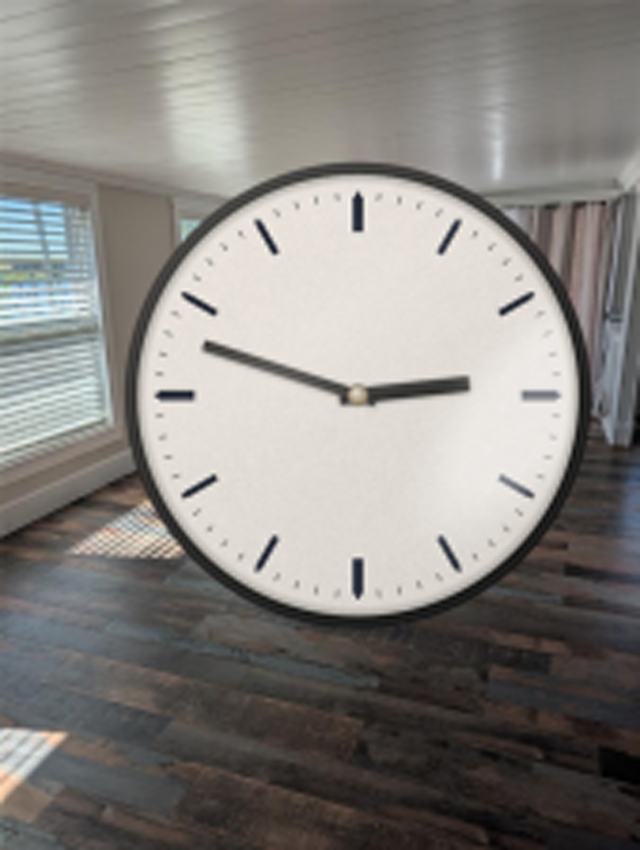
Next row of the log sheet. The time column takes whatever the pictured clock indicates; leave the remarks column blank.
2:48
